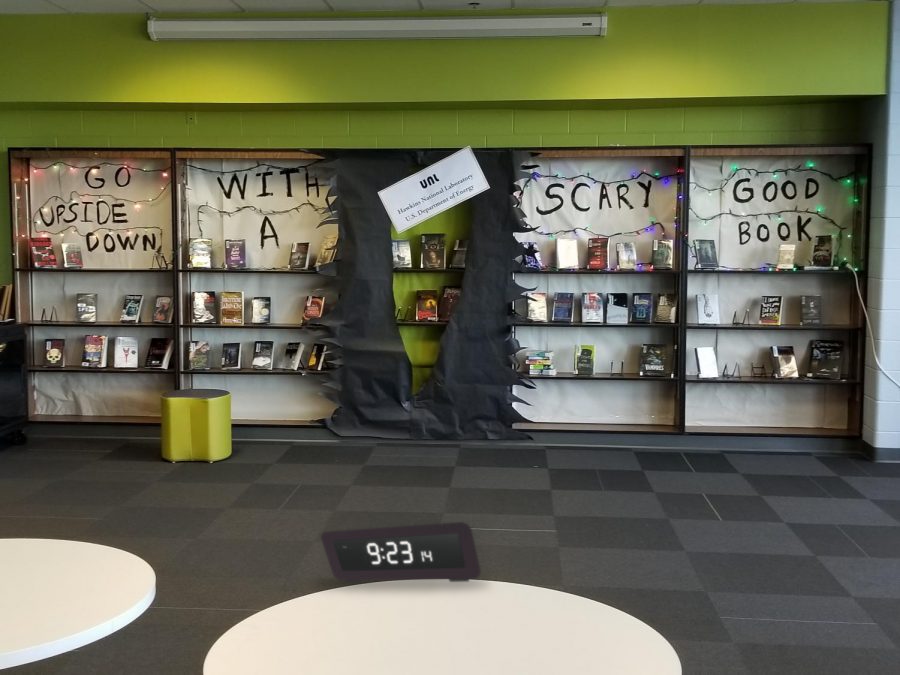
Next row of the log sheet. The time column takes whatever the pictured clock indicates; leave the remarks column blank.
9:23:14
